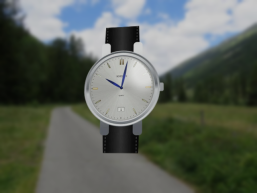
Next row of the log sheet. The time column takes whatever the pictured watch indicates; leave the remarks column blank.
10:02
